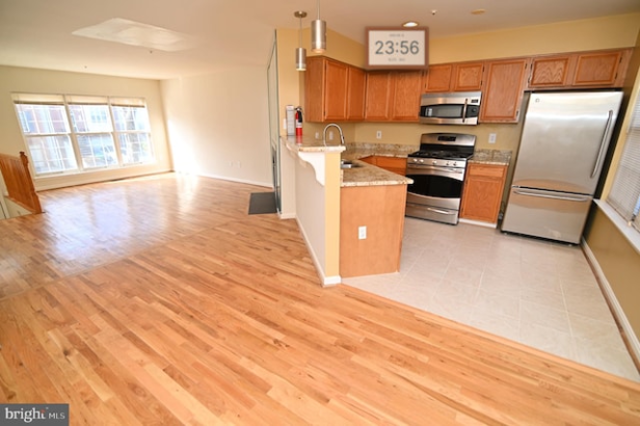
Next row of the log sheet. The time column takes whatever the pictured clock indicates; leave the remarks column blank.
23:56
